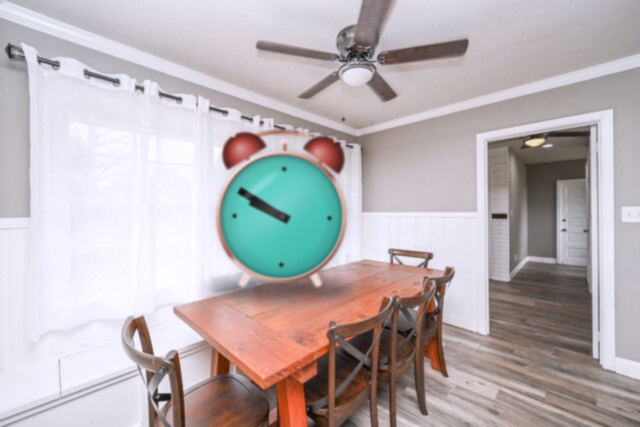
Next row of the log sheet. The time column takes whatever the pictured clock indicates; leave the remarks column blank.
9:50
